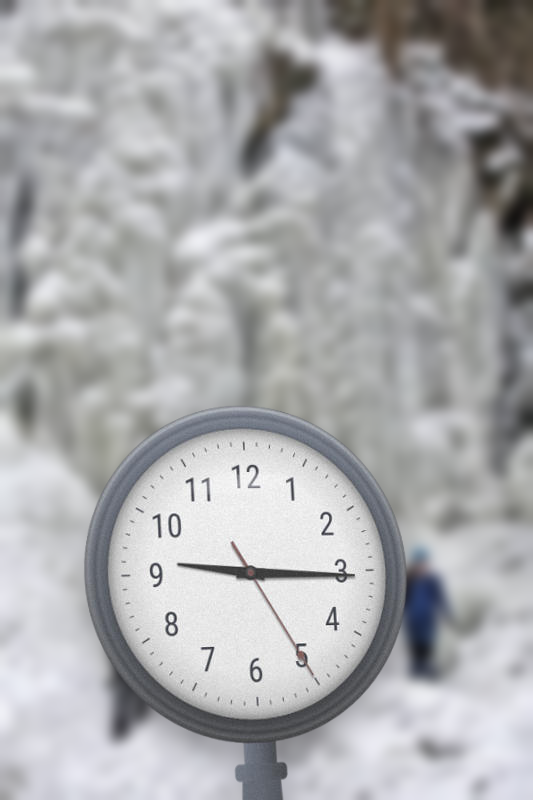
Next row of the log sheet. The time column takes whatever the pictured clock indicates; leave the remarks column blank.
9:15:25
